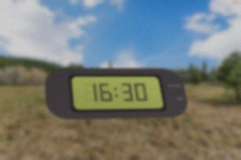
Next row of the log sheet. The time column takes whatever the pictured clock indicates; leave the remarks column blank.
16:30
